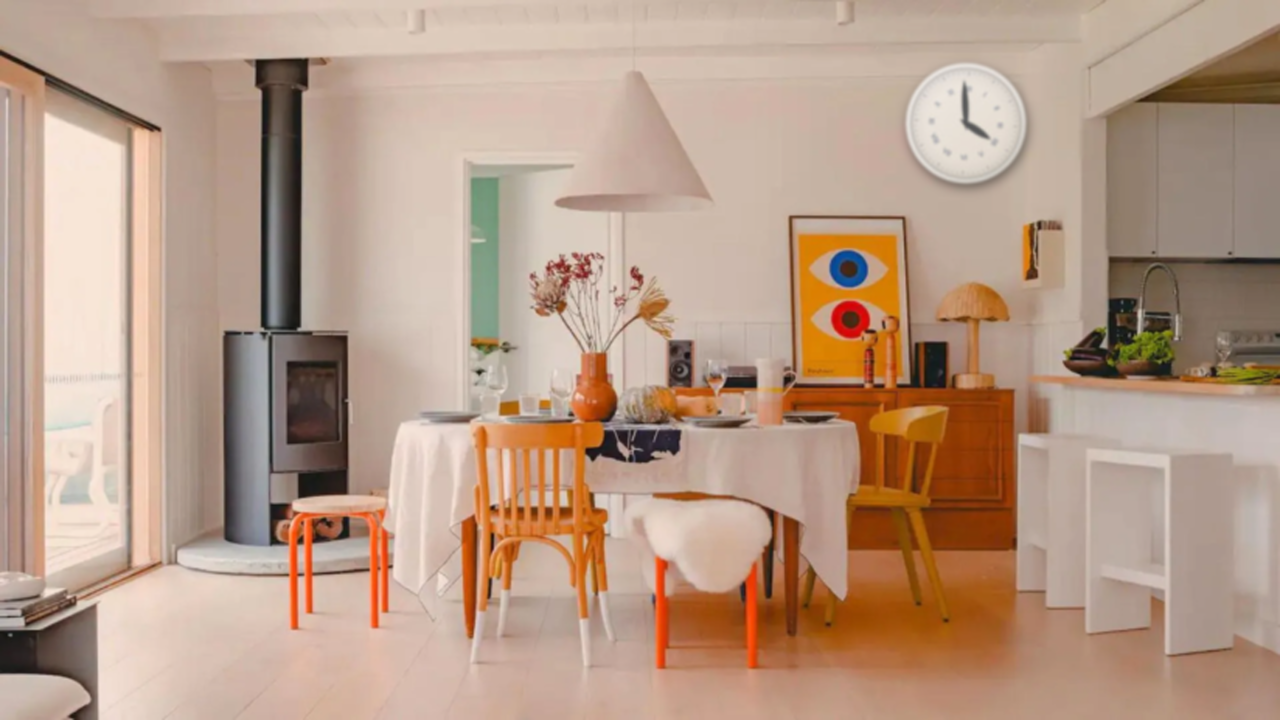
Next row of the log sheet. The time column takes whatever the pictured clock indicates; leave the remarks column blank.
3:59
